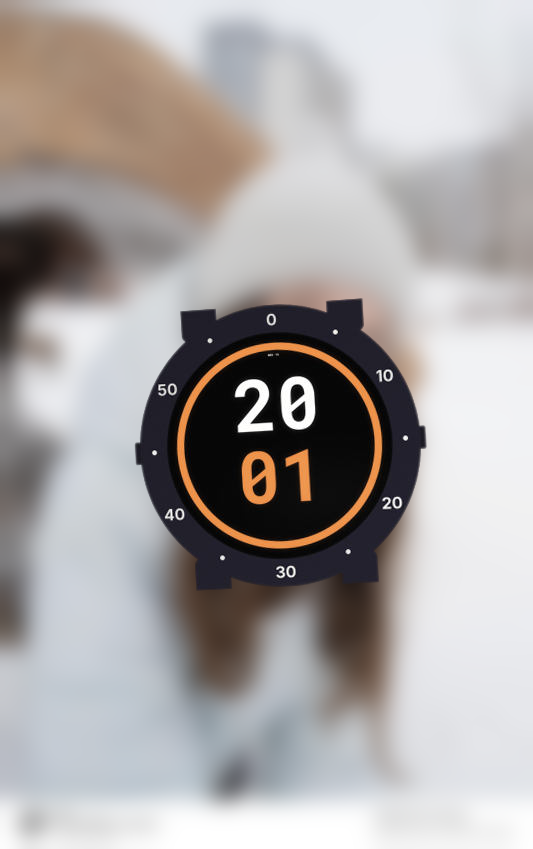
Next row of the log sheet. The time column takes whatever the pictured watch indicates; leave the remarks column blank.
20:01
